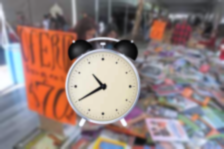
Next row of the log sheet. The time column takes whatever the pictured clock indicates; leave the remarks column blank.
10:40
